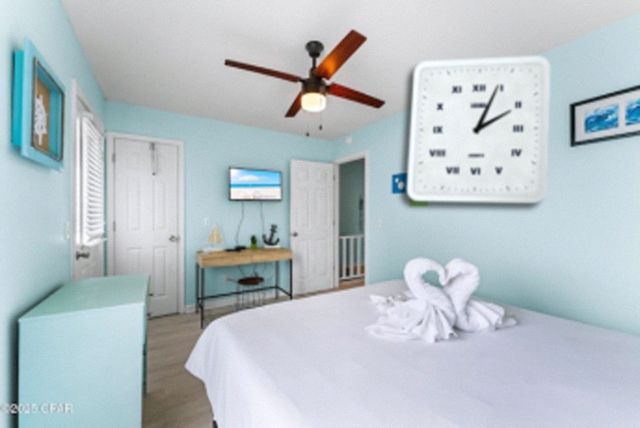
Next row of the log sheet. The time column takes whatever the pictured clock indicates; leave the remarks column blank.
2:04
